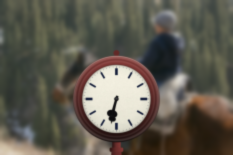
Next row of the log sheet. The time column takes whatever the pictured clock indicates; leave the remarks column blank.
6:32
